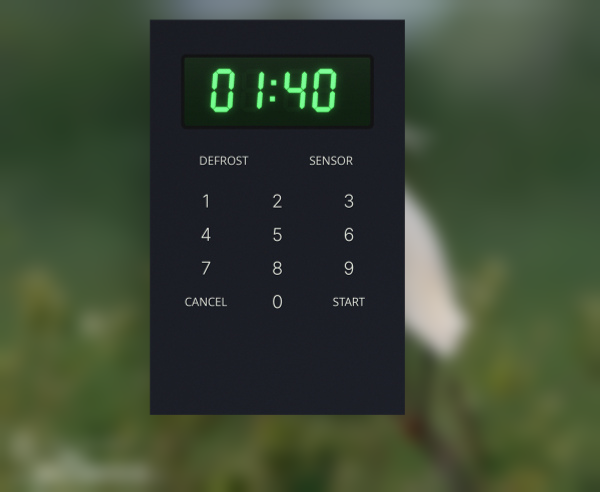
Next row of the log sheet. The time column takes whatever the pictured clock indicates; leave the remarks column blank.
1:40
